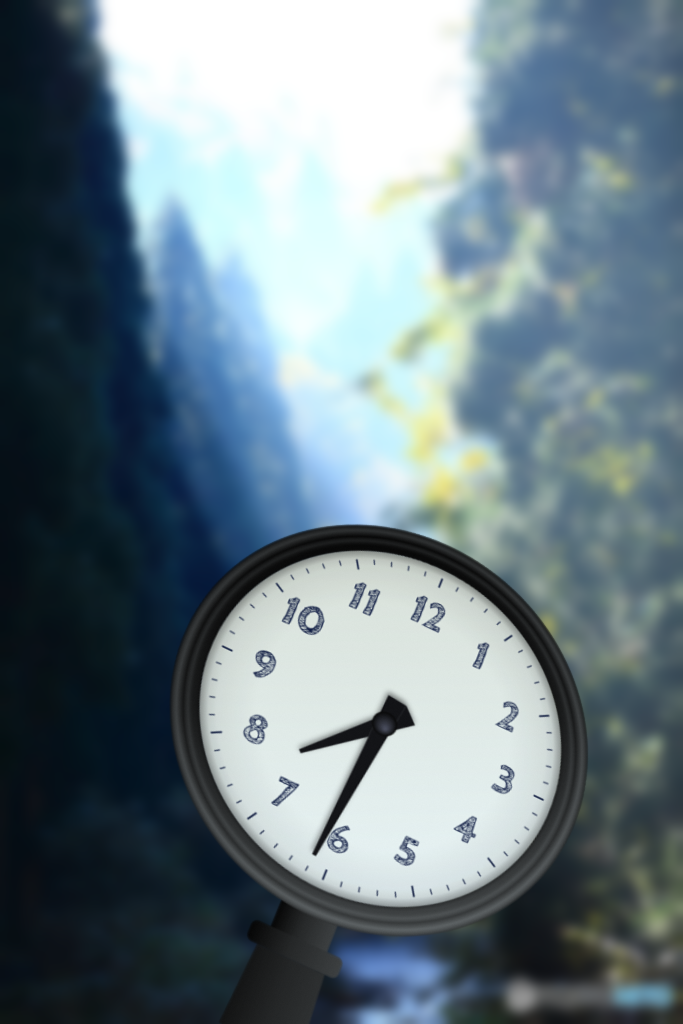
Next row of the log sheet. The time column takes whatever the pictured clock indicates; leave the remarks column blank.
7:31
